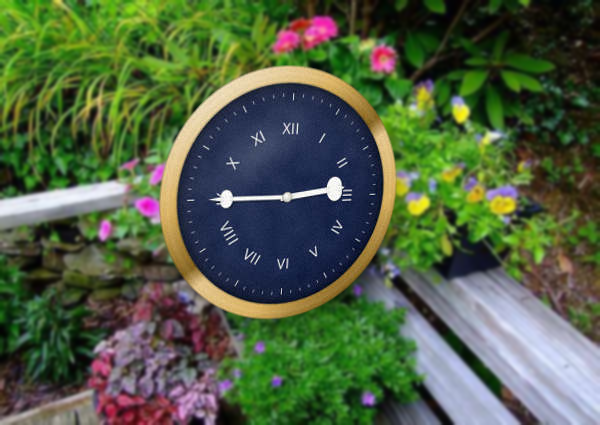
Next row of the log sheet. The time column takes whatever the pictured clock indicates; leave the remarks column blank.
2:45
